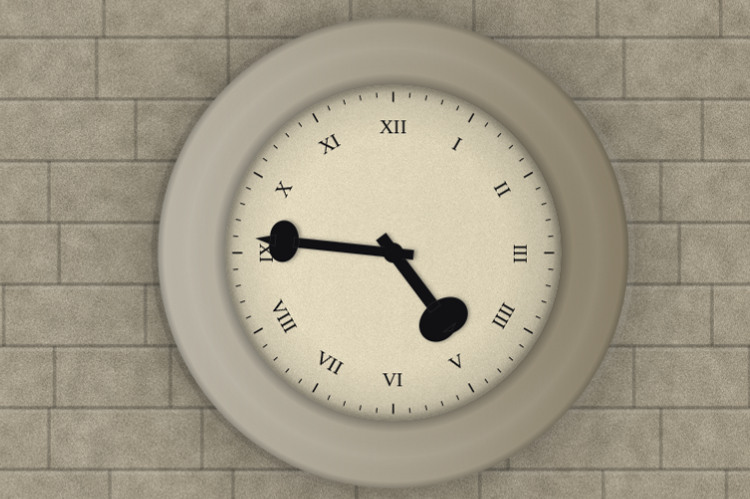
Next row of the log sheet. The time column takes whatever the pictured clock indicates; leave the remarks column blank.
4:46
